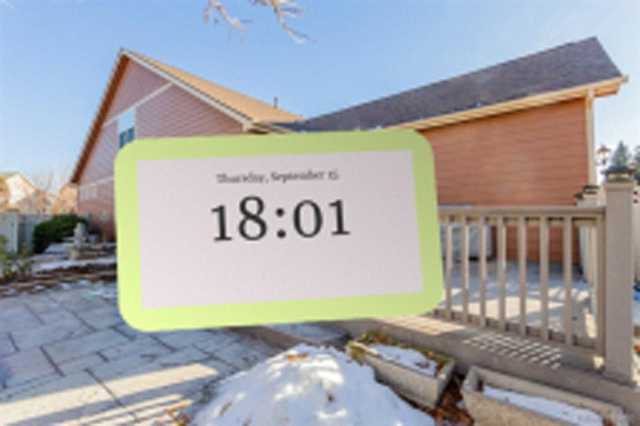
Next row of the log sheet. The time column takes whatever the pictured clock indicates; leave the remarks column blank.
18:01
